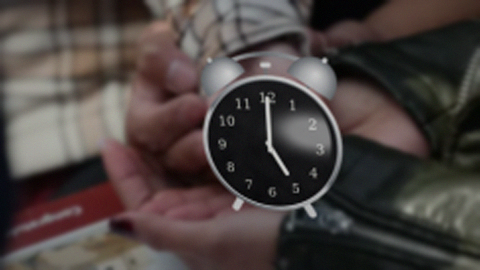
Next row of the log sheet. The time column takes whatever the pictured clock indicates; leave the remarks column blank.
5:00
